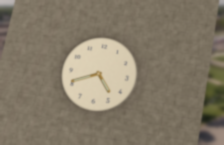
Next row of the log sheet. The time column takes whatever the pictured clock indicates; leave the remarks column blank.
4:41
